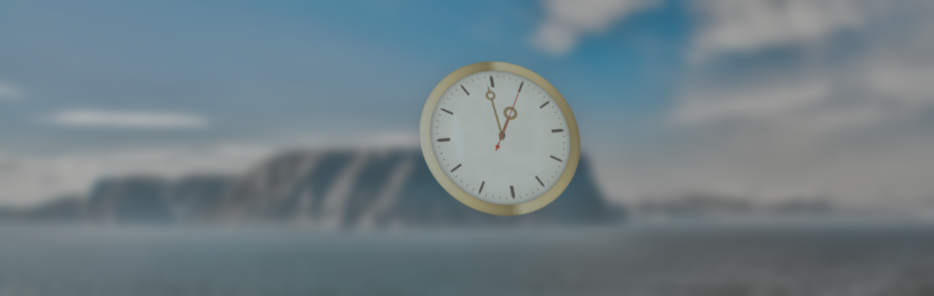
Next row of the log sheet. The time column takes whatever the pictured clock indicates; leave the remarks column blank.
12:59:05
